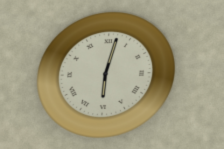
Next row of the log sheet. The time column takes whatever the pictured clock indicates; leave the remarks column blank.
6:02
